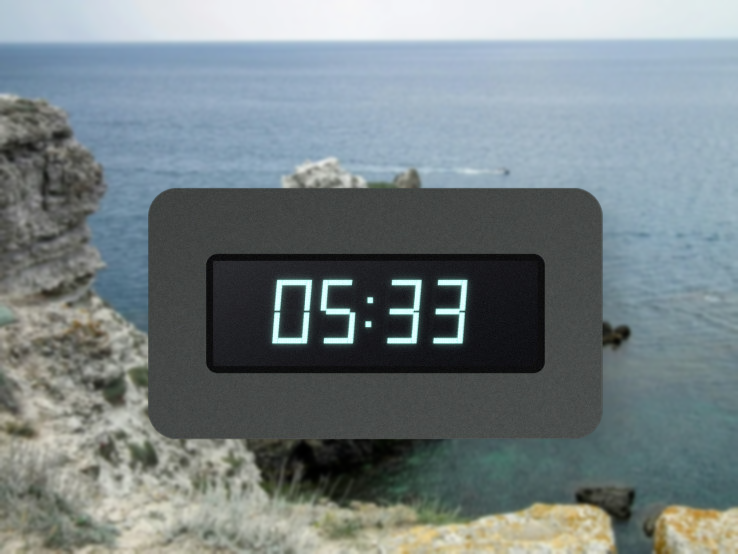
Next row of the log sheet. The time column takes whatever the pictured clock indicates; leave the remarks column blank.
5:33
